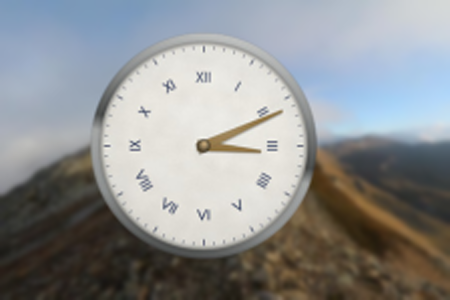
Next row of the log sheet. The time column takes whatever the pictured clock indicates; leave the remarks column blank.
3:11
